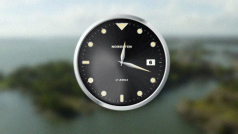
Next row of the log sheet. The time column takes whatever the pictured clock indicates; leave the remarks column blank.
12:18
